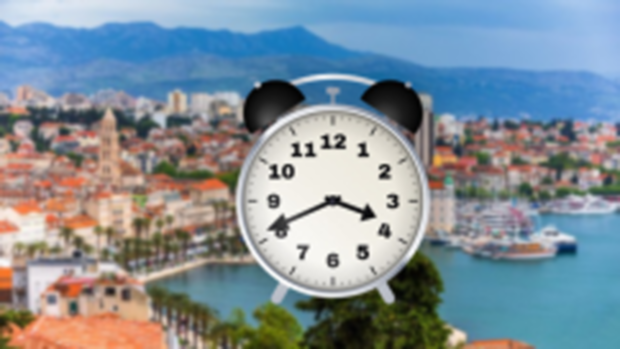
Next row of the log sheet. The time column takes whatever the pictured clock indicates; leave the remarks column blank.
3:41
